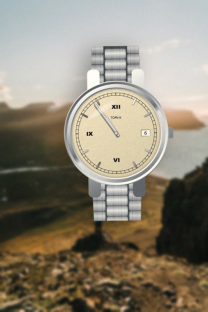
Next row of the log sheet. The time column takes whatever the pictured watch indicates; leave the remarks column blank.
10:54
